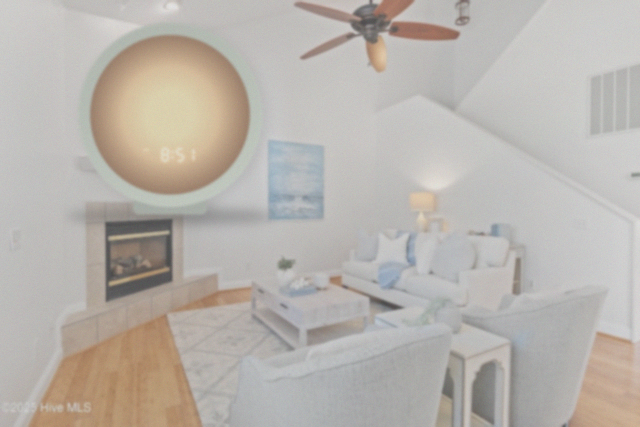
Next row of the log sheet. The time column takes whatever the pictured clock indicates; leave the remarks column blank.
8:51
